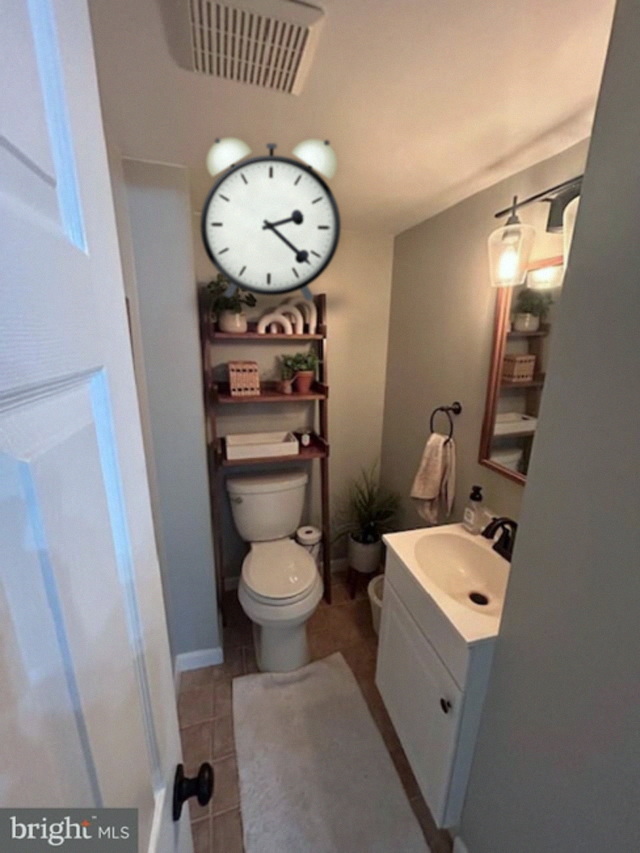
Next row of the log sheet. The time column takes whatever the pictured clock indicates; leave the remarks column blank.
2:22
